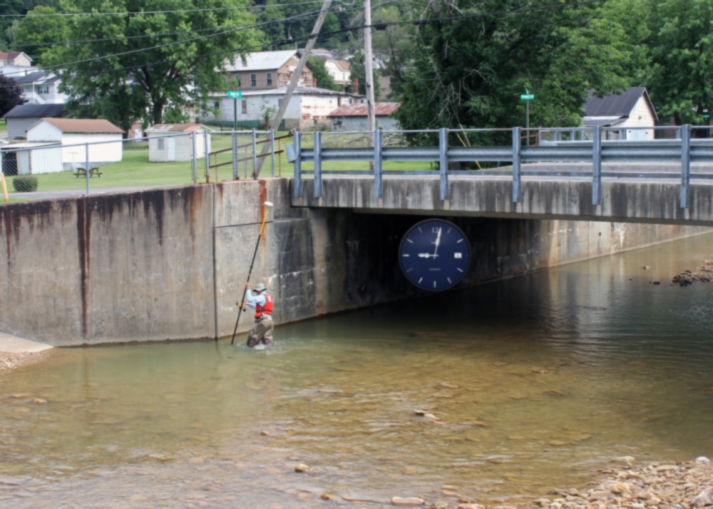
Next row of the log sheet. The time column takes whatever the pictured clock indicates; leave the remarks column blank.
9:02
